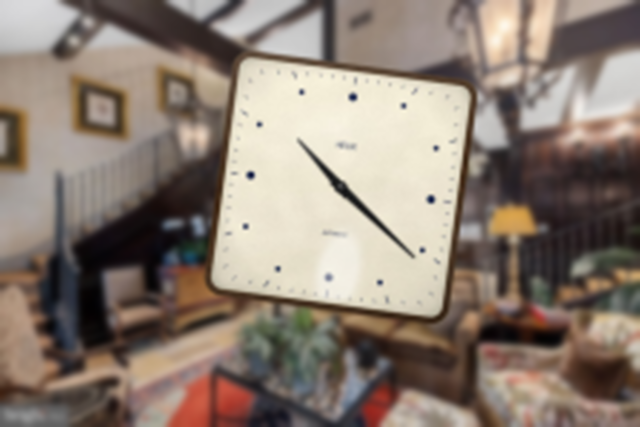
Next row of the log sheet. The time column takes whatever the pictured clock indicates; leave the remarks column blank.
10:21
